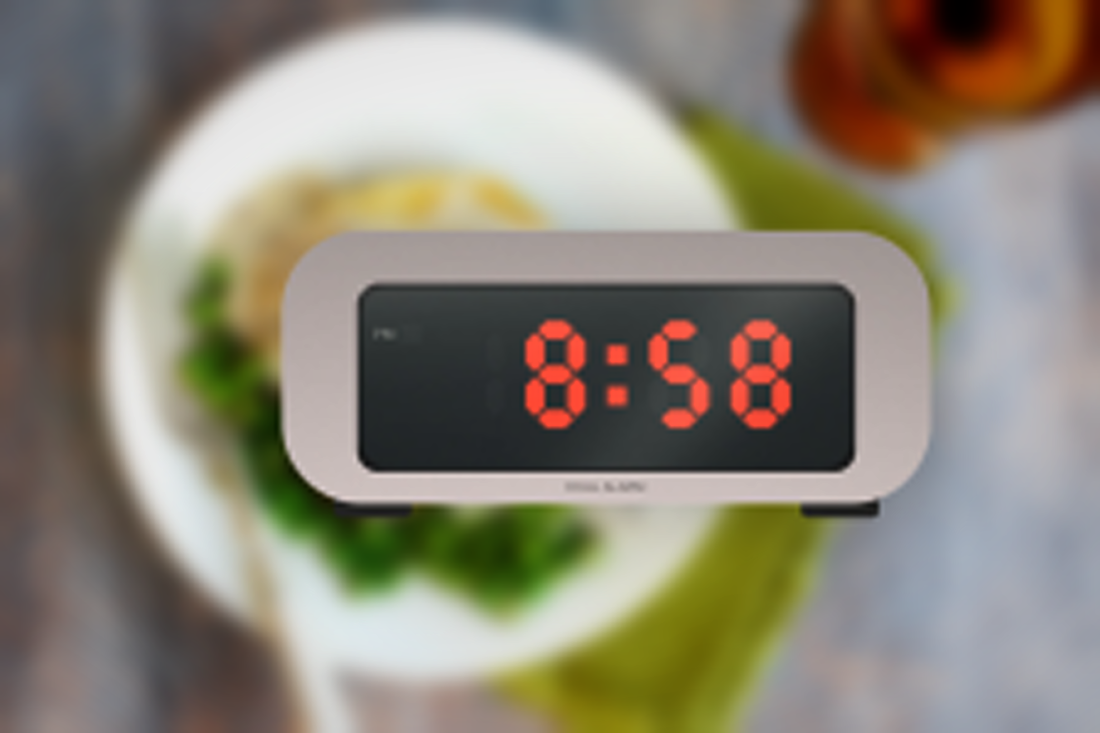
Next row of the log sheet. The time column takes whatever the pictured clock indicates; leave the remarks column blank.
8:58
